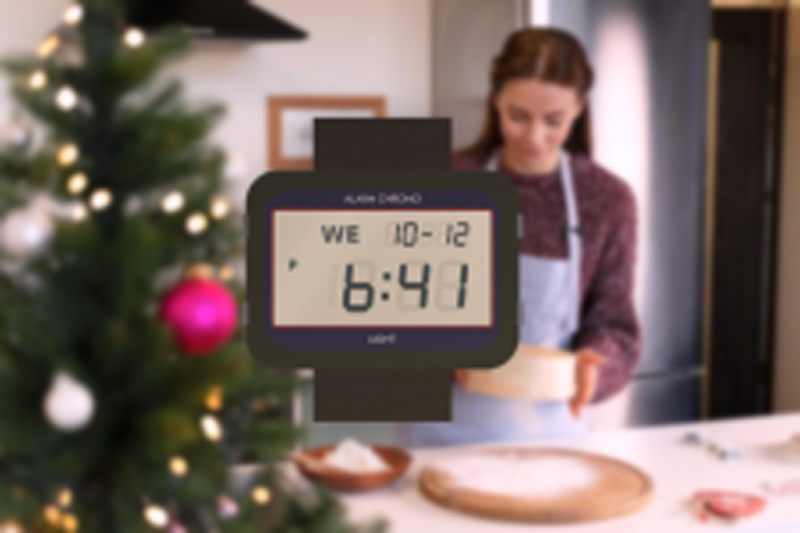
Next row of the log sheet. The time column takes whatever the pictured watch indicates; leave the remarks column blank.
6:41
